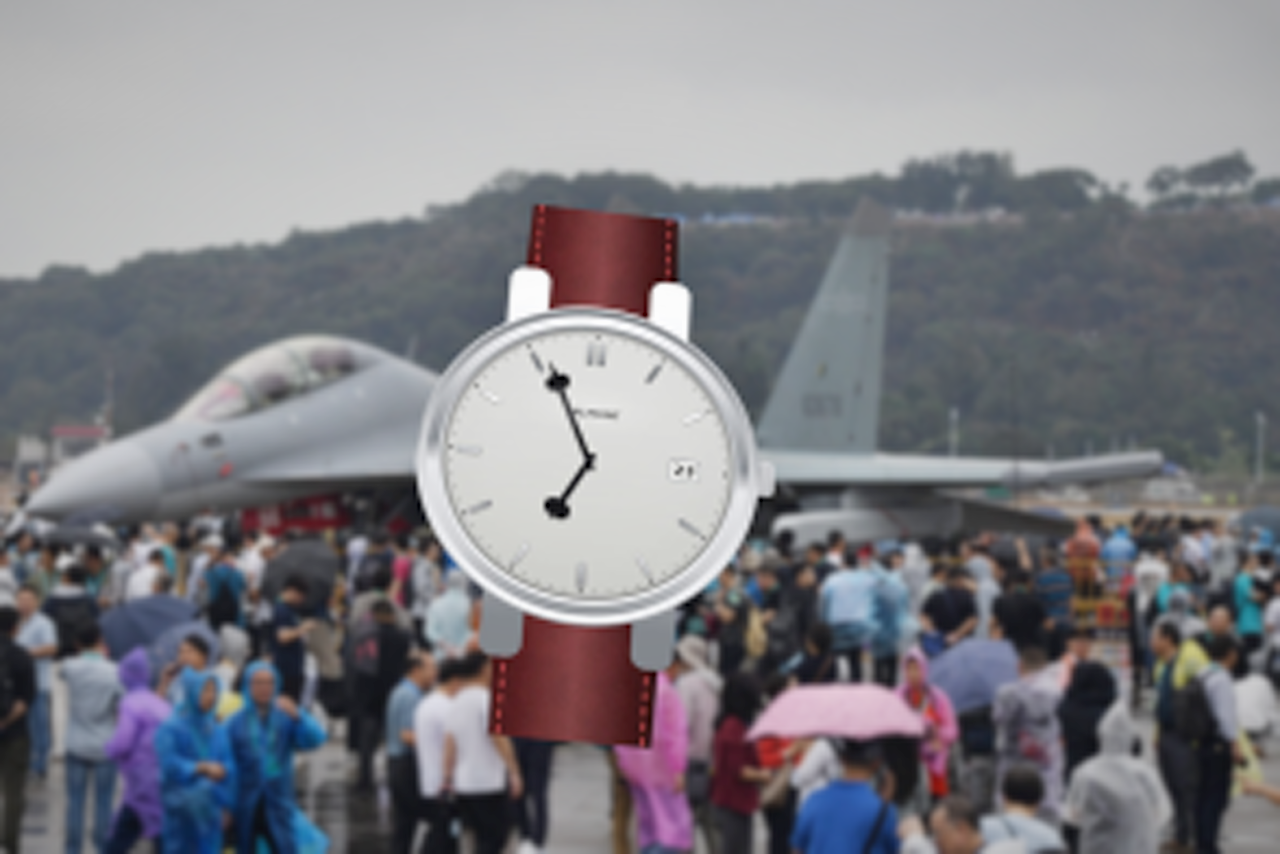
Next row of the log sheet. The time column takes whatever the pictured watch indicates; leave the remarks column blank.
6:56
